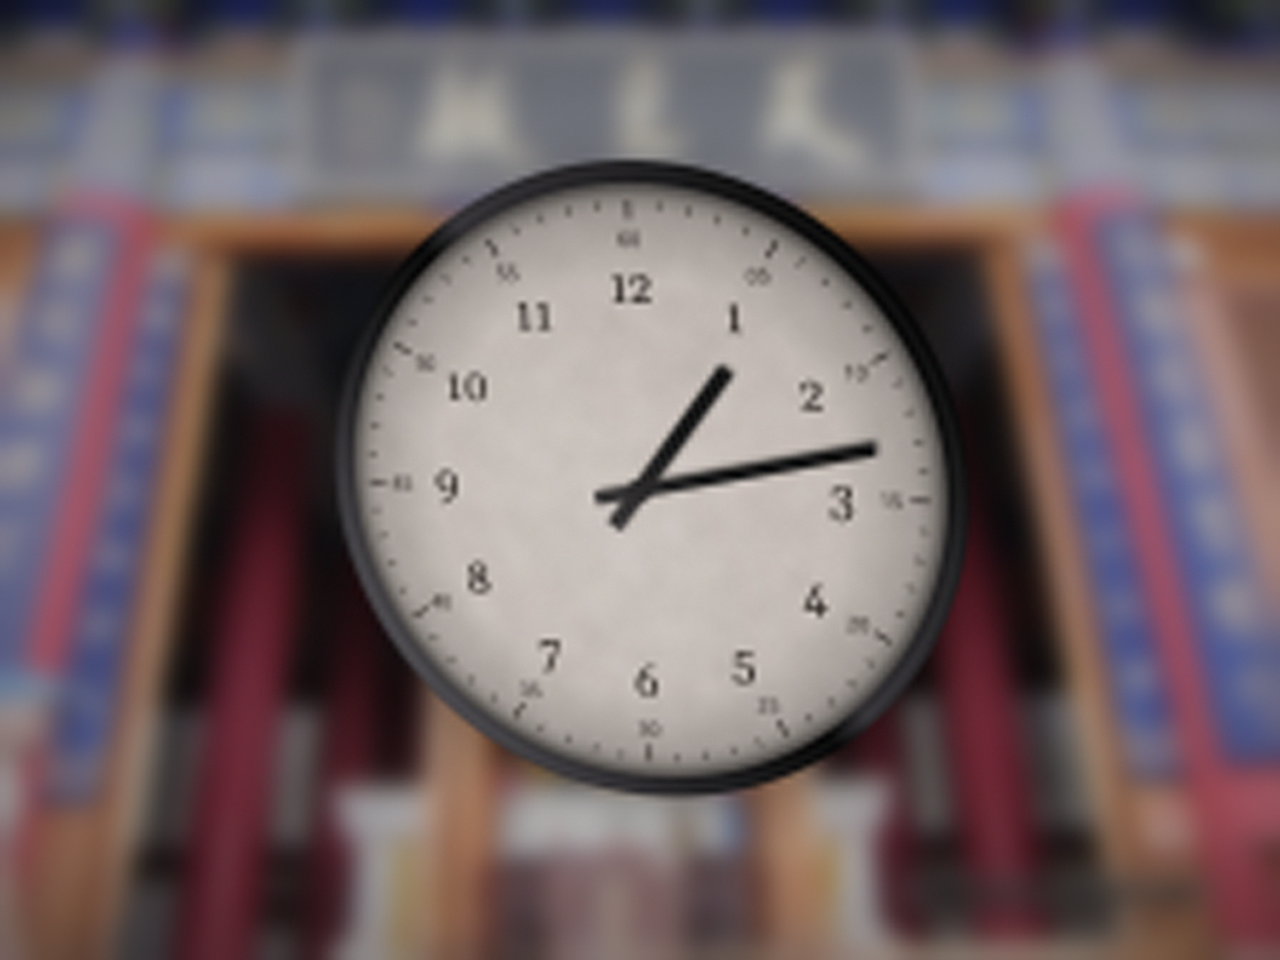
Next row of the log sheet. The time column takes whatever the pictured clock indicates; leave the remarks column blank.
1:13
